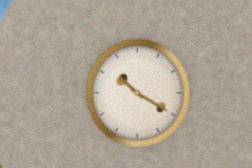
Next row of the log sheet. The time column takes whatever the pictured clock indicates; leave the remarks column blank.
10:20
